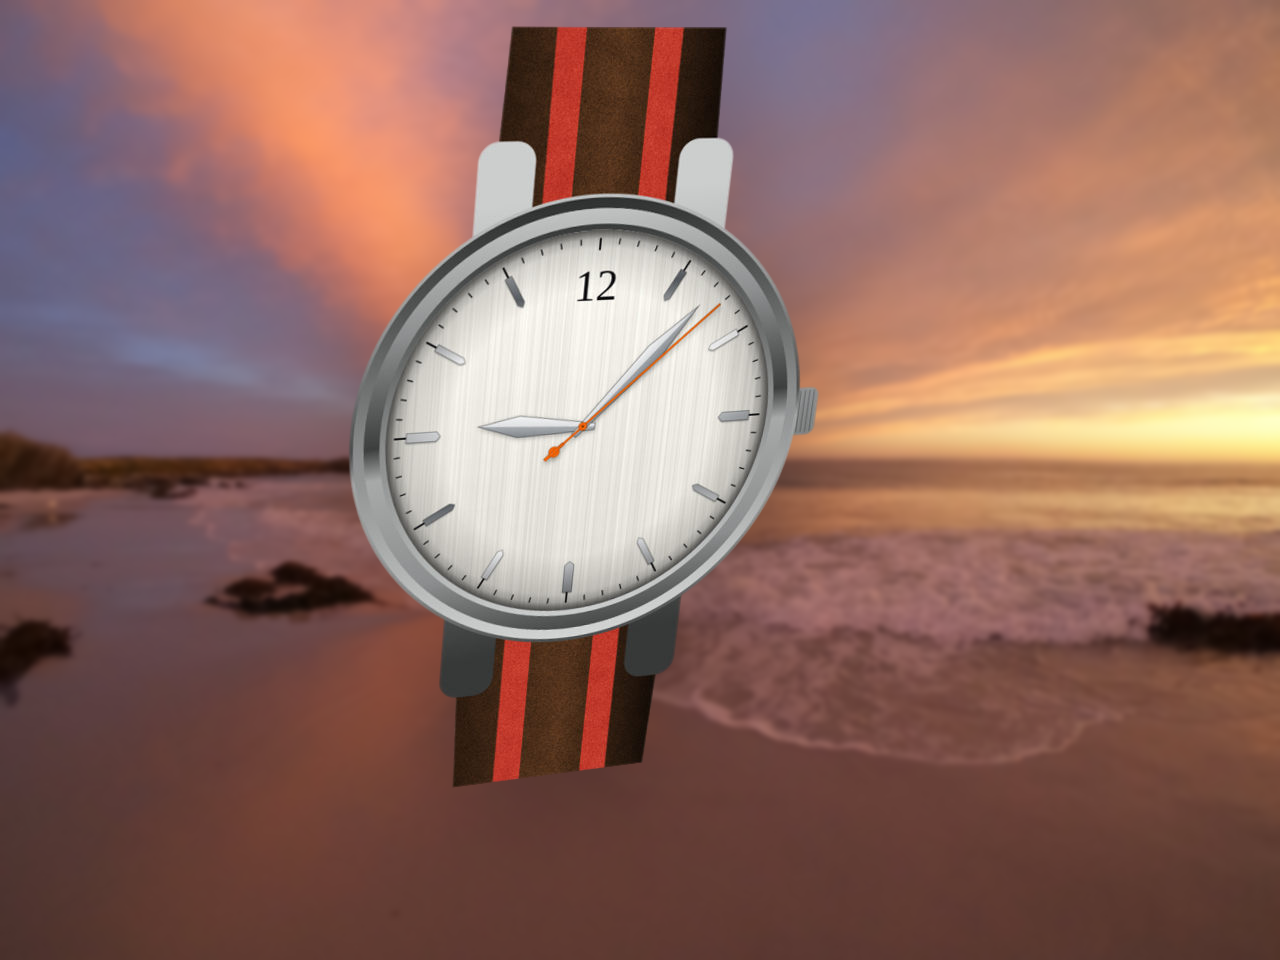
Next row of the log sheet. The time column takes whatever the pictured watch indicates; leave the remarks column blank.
9:07:08
